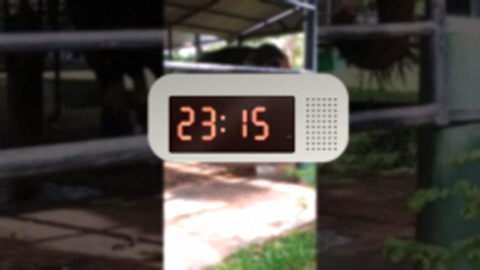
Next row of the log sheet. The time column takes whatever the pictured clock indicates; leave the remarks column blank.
23:15
